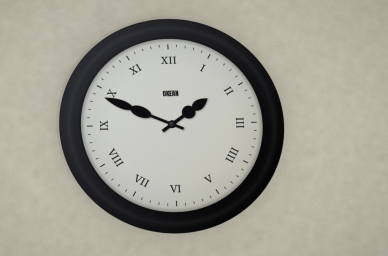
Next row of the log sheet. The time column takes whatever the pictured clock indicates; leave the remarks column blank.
1:49
